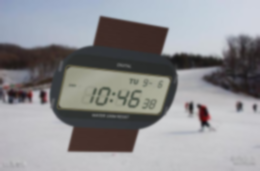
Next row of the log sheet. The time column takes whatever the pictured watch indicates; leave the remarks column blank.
10:46
